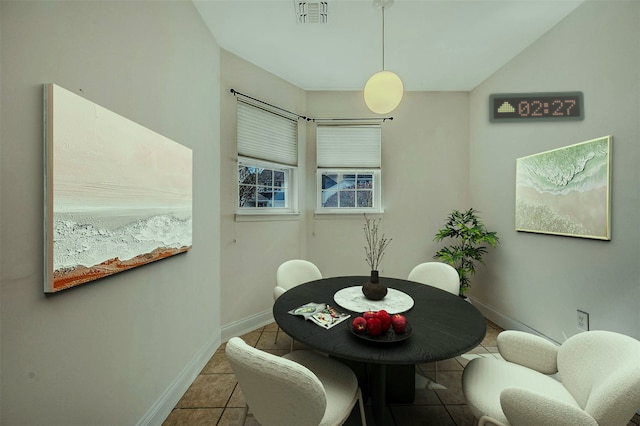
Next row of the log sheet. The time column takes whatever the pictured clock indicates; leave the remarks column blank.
2:27
